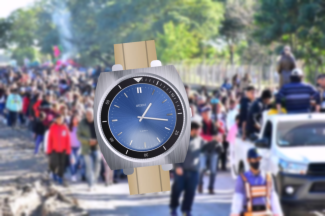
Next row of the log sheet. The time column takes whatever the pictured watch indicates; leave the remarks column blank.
1:17
